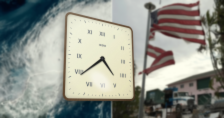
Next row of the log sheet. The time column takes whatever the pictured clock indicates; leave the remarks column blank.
4:39
